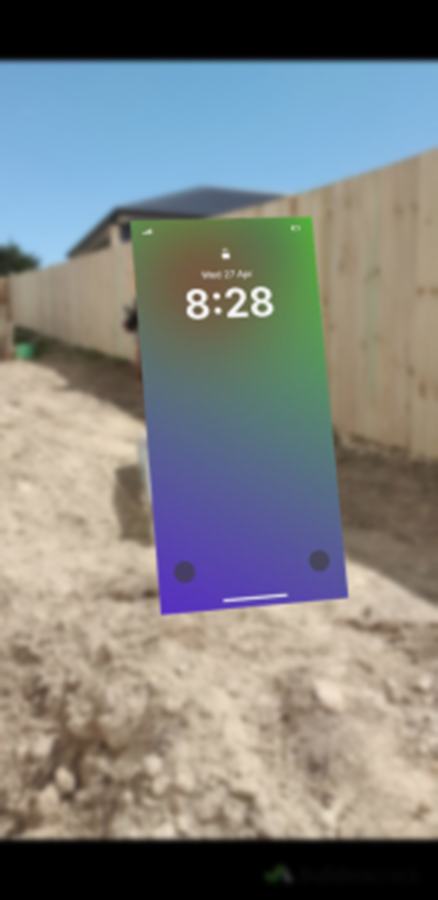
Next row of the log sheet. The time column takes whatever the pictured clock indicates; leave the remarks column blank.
8:28
